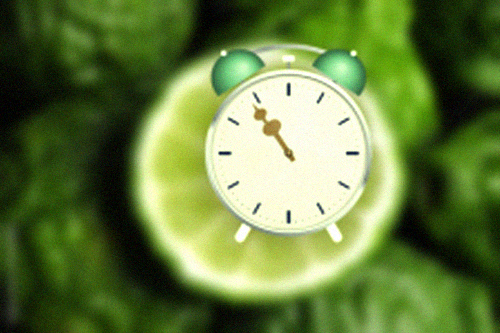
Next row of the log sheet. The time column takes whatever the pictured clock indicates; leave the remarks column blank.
10:54
